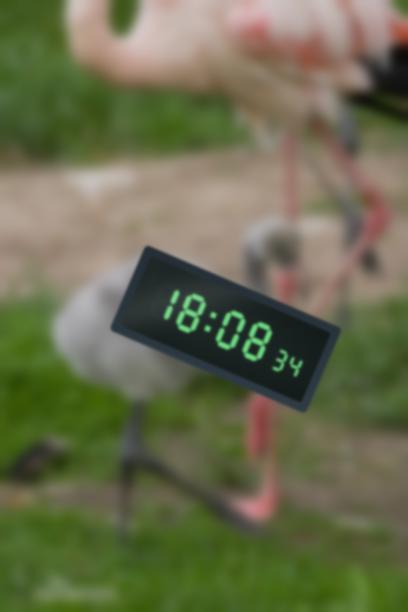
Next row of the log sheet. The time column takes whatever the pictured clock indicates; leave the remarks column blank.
18:08:34
